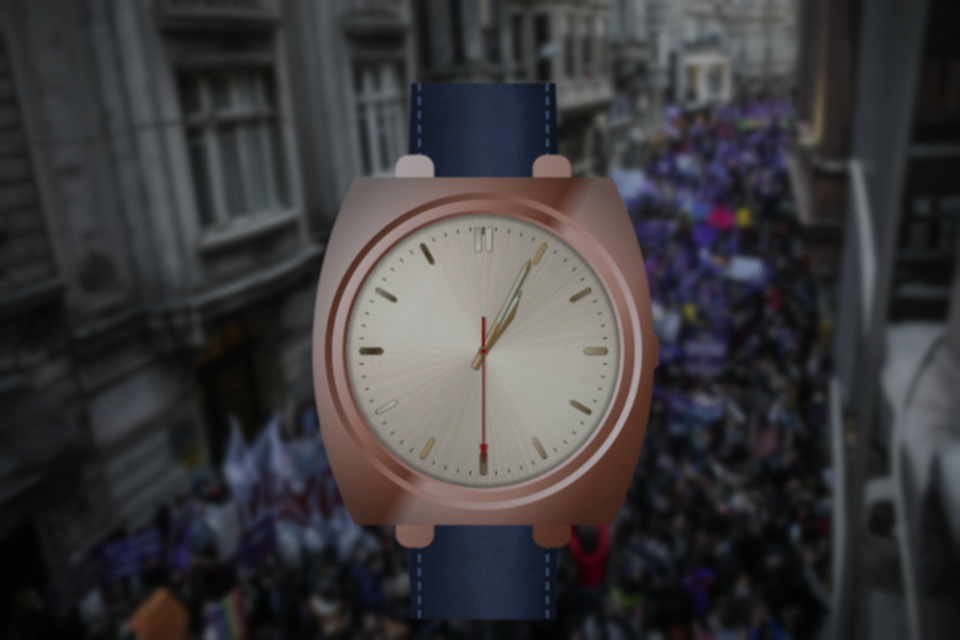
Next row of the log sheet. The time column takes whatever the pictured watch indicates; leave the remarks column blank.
1:04:30
